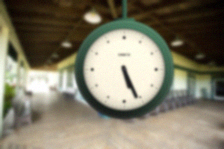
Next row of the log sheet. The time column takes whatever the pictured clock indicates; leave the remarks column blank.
5:26
